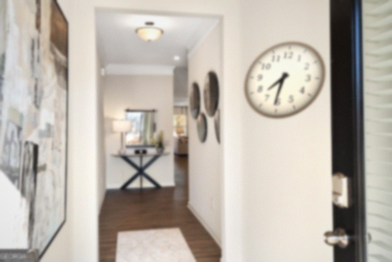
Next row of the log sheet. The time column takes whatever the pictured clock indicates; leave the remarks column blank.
7:31
